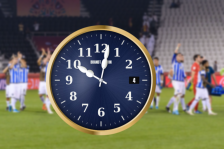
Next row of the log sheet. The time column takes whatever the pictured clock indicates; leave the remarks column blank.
10:02
